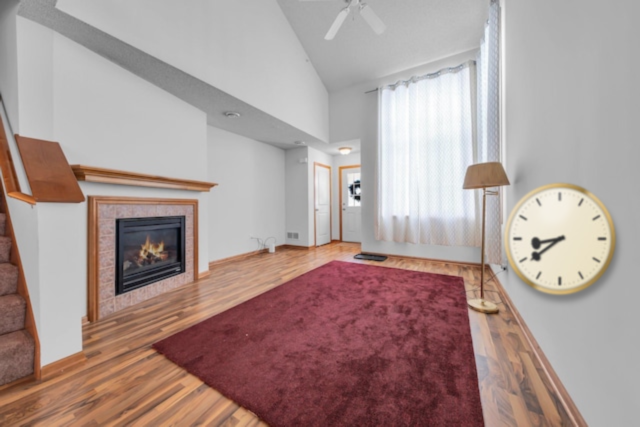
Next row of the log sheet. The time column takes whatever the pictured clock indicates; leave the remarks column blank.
8:39
